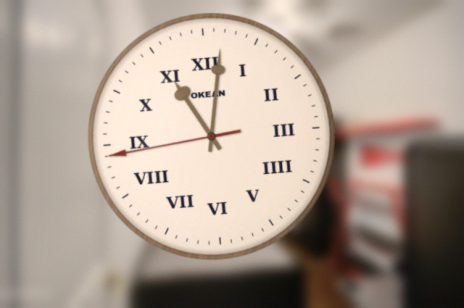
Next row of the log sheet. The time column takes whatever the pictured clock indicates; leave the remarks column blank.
11:01:44
